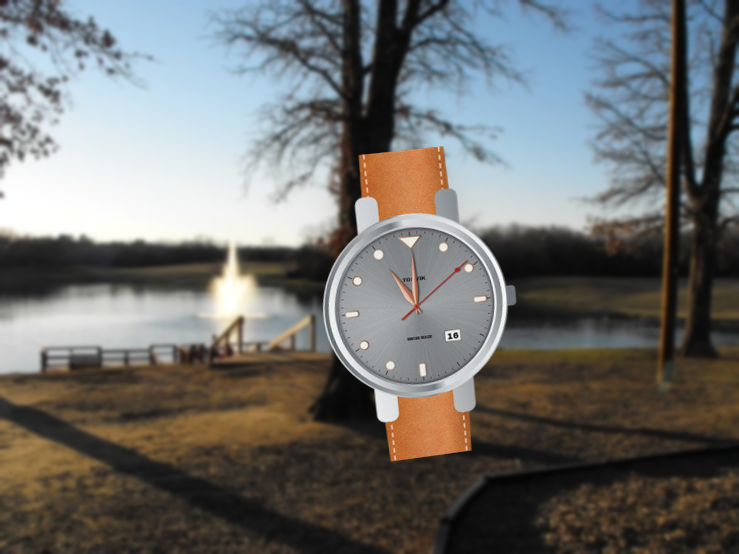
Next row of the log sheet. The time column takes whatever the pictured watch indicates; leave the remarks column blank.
11:00:09
